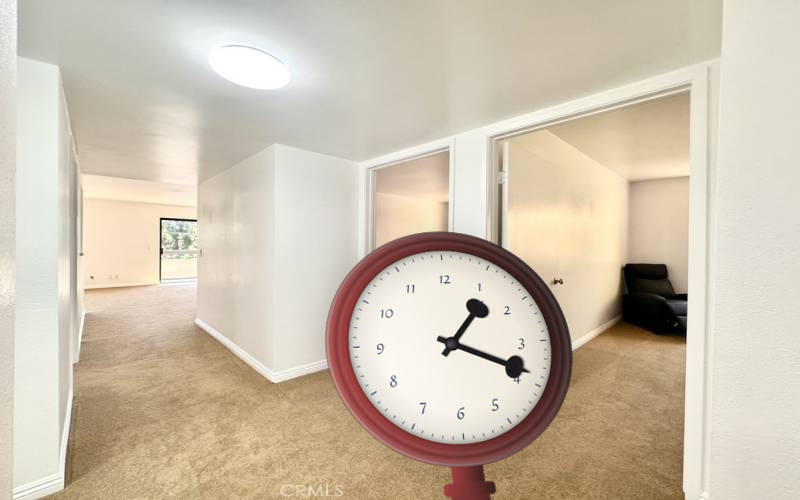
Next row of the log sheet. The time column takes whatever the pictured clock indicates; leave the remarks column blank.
1:19
